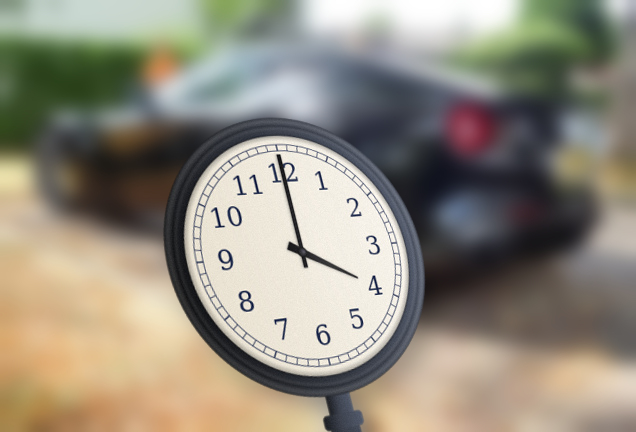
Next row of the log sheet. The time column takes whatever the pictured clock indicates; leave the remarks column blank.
4:00
